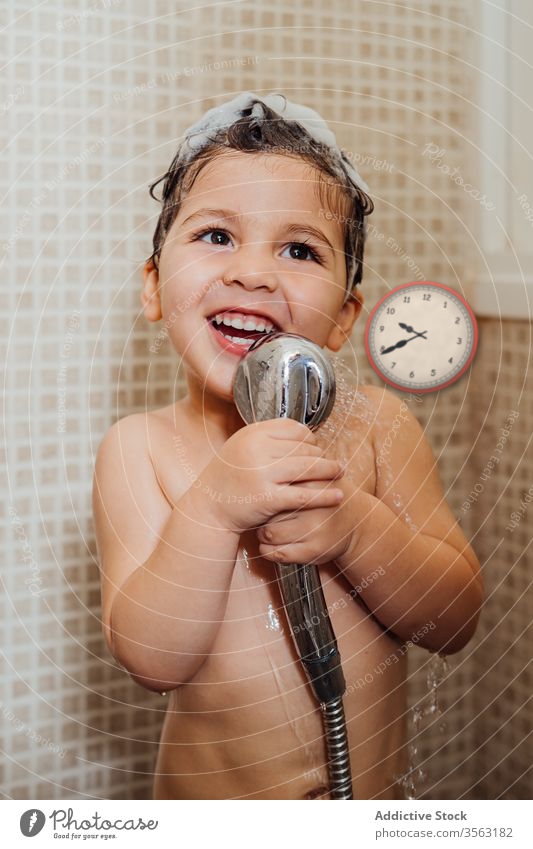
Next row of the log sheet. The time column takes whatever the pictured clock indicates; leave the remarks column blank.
9:39
